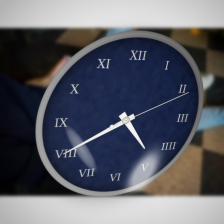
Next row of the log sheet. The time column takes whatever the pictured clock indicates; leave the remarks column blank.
4:40:11
